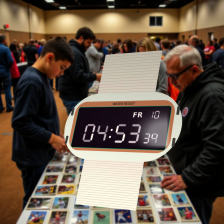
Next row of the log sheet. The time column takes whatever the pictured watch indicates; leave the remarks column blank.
4:53:39
